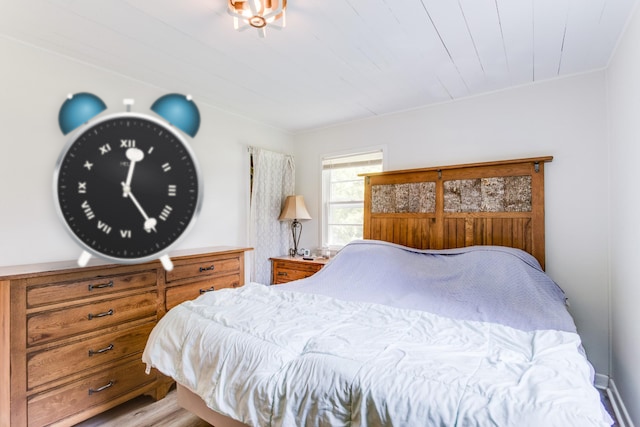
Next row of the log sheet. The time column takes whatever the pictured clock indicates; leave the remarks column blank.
12:24
